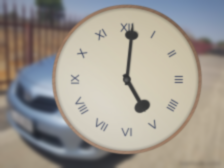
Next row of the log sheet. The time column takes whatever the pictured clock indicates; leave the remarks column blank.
5:01
